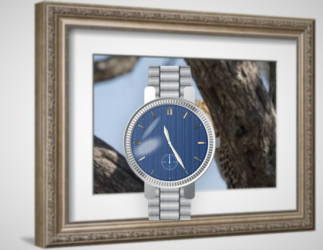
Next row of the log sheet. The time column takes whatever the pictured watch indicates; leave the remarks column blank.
11:25
